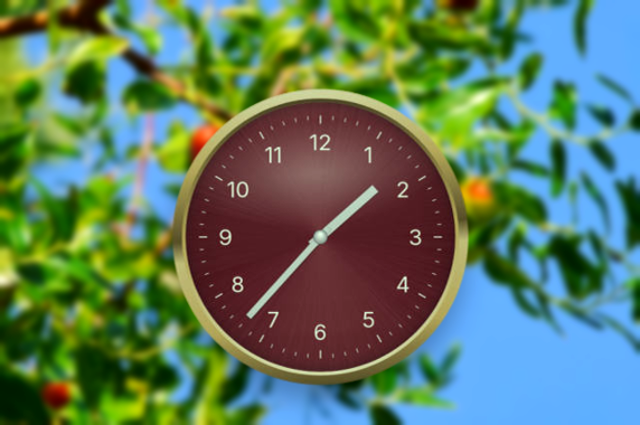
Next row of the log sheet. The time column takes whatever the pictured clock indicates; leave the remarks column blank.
1:37
